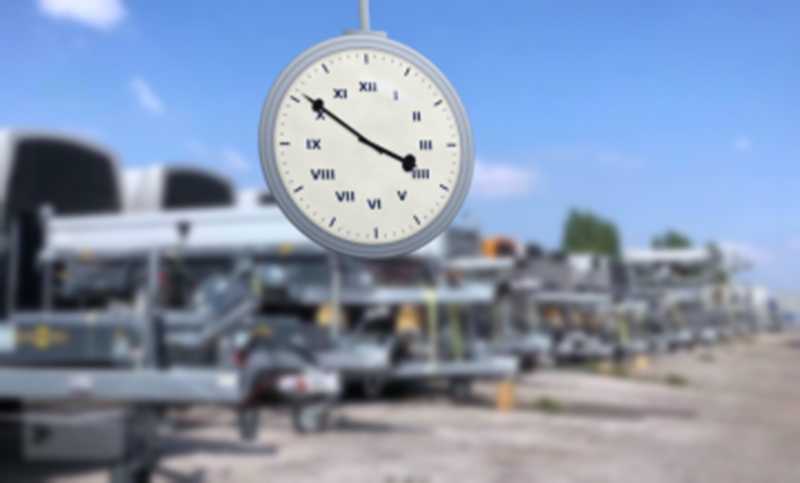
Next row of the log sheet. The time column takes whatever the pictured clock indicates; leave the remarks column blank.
3:51
